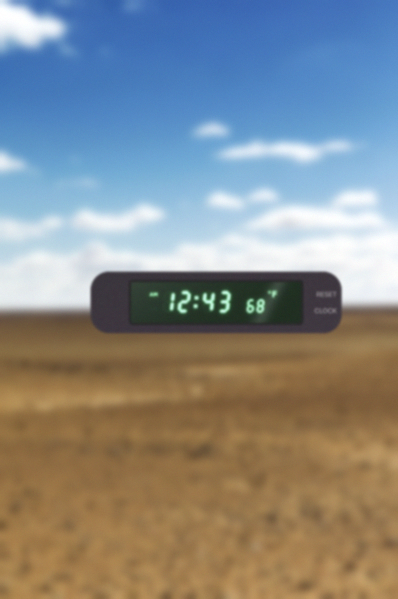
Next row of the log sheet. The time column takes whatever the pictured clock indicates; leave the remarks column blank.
12:43
